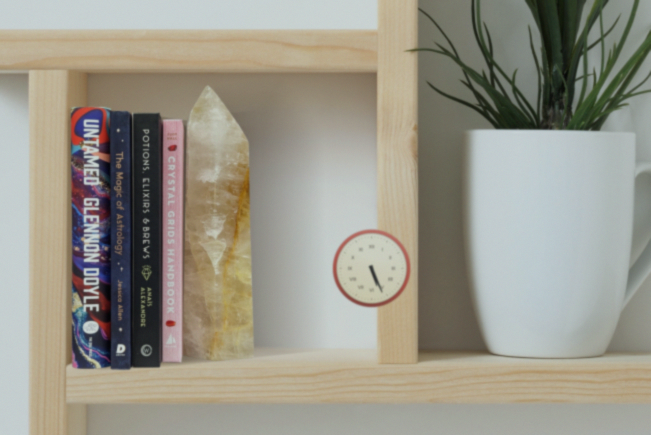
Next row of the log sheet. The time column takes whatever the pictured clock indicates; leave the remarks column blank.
5:26
